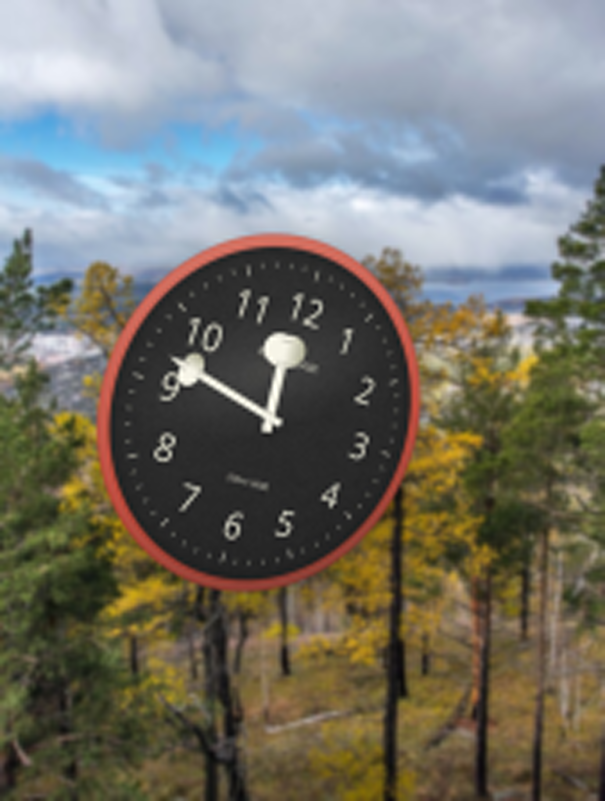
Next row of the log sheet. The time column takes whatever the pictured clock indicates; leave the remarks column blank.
11:47
